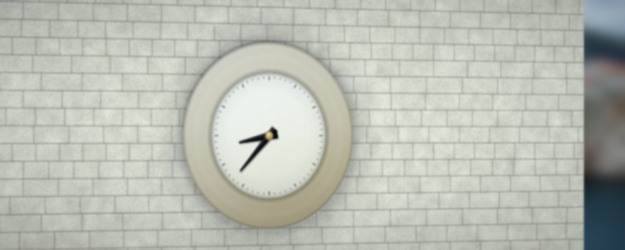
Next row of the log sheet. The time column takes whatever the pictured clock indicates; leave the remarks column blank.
8:37
